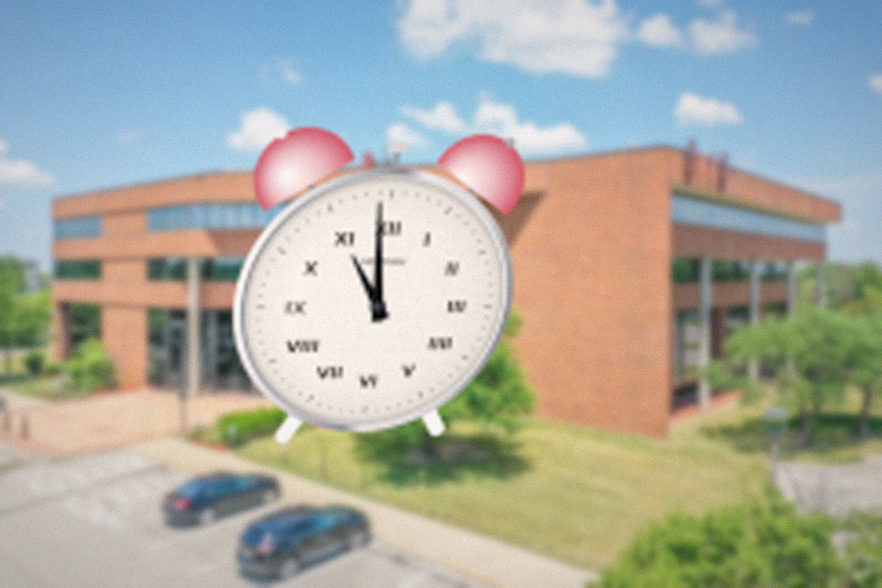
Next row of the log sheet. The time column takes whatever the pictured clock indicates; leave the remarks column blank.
10:59
